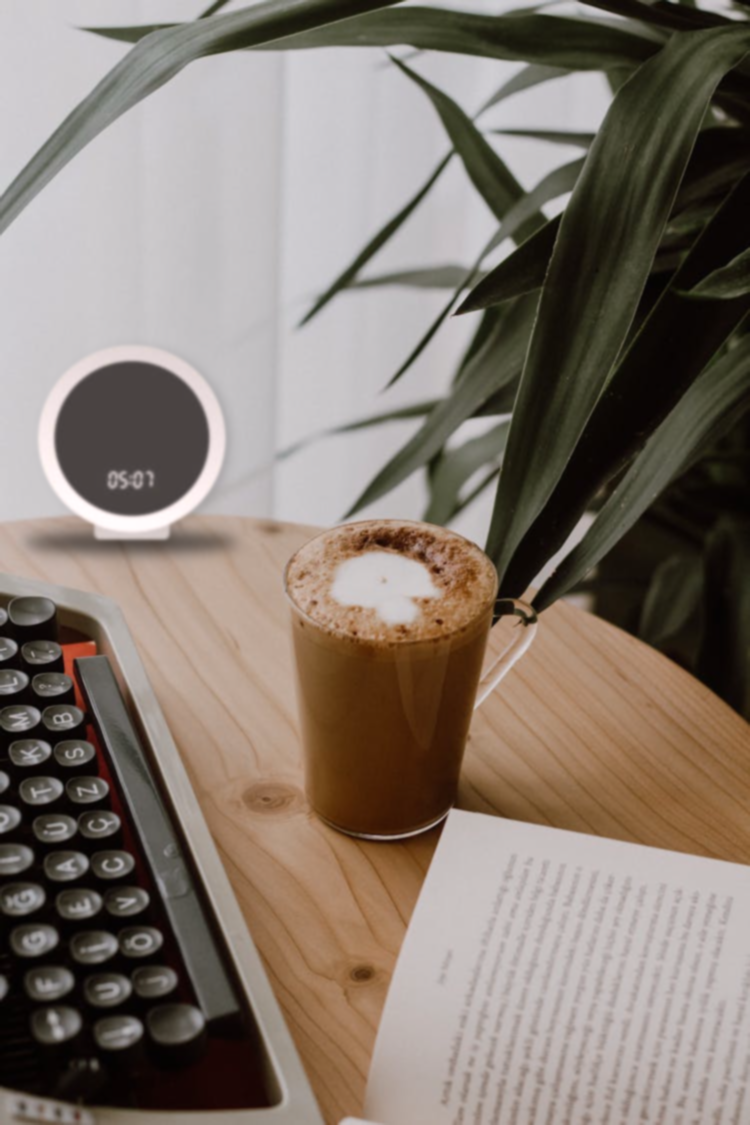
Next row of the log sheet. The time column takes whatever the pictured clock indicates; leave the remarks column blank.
5:07
